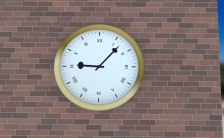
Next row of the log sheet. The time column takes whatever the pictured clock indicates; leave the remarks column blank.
9:07
